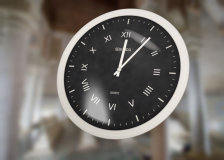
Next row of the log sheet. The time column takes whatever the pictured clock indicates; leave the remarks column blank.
12:06
